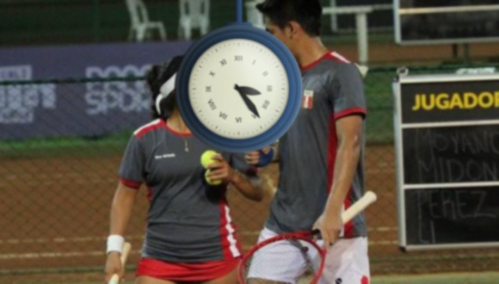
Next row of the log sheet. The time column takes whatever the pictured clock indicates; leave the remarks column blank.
3:24
